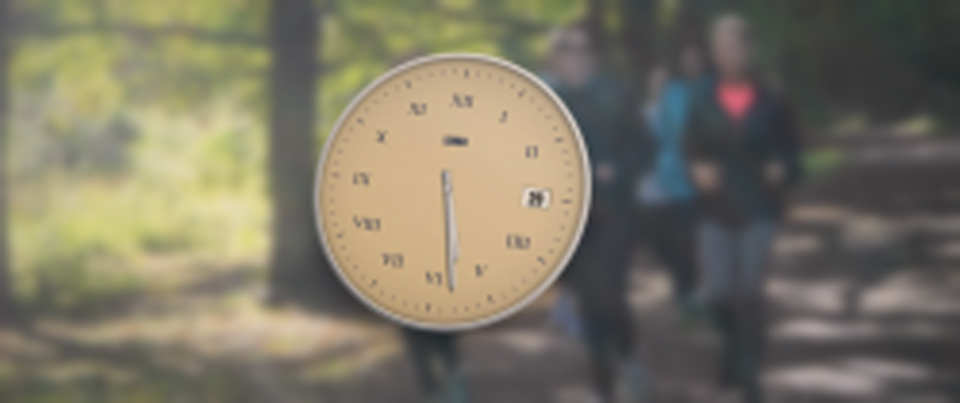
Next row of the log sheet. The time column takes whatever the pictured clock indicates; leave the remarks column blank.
5:28
